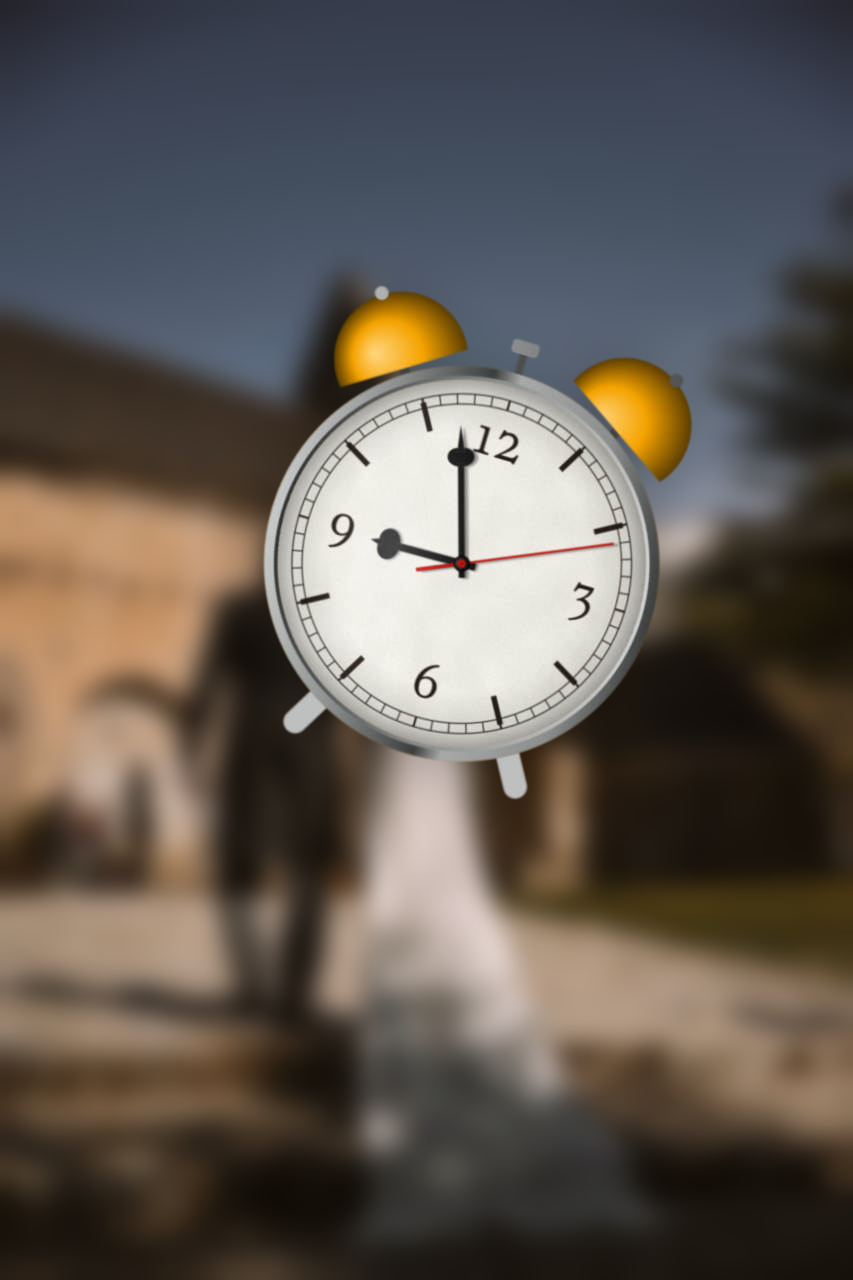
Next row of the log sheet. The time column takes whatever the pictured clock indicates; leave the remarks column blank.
8:57:11
